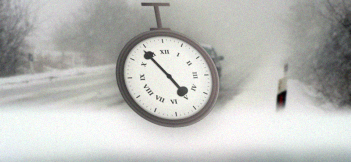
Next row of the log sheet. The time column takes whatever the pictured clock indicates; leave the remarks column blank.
4:54
